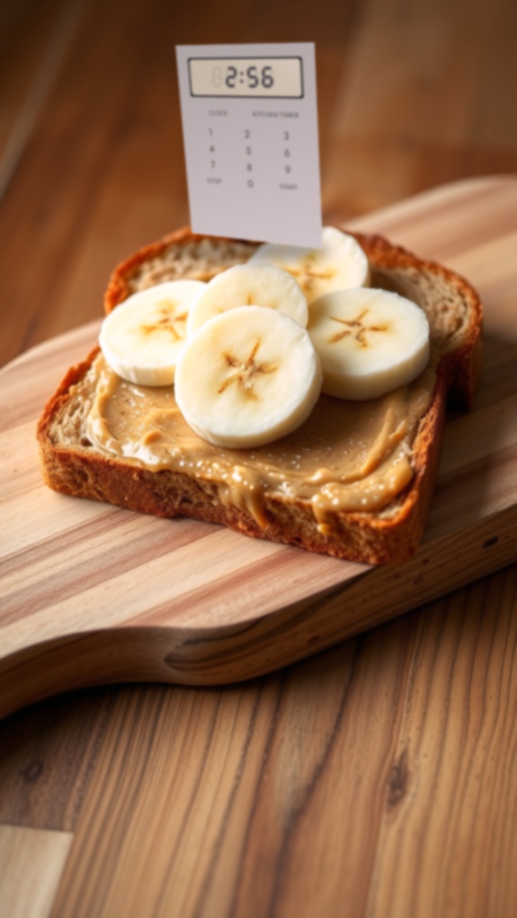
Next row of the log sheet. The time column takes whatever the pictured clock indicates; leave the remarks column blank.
2:56
